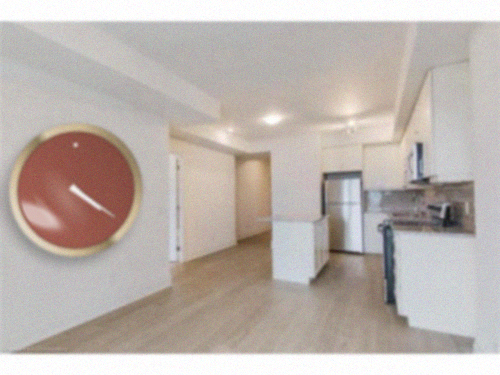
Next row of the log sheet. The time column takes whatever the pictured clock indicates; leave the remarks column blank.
4:21
